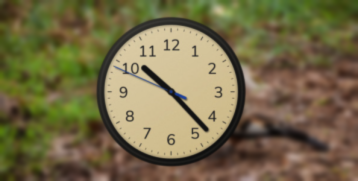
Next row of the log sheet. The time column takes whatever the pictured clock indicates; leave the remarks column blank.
10:22:49
